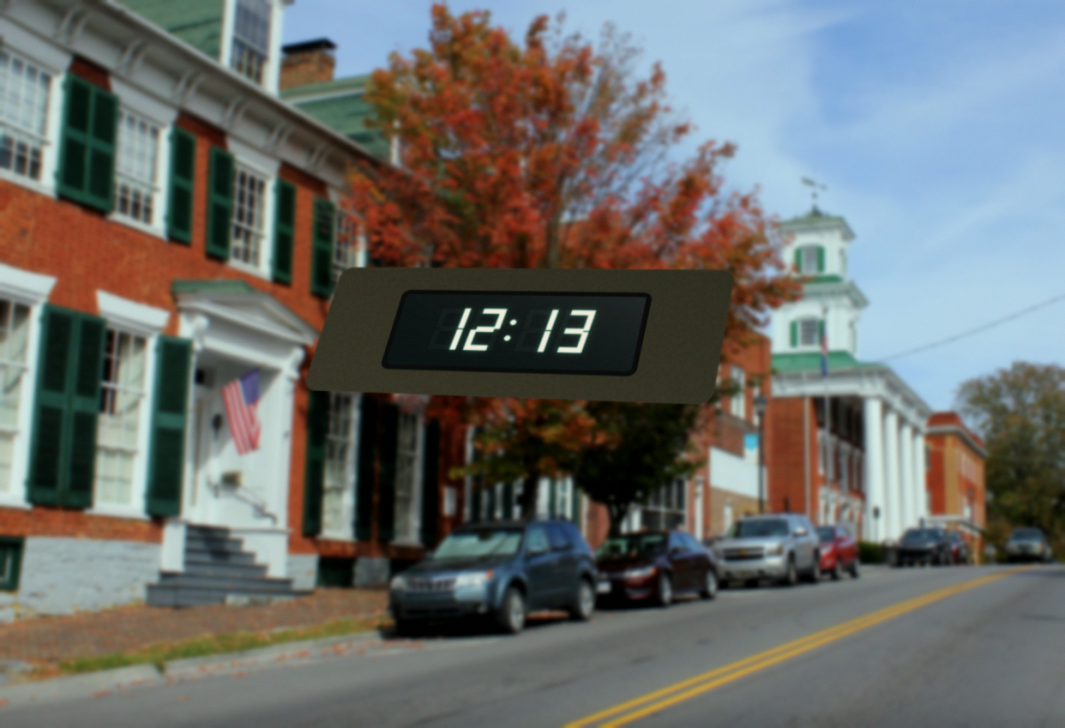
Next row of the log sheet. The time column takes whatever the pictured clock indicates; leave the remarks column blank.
12:13
